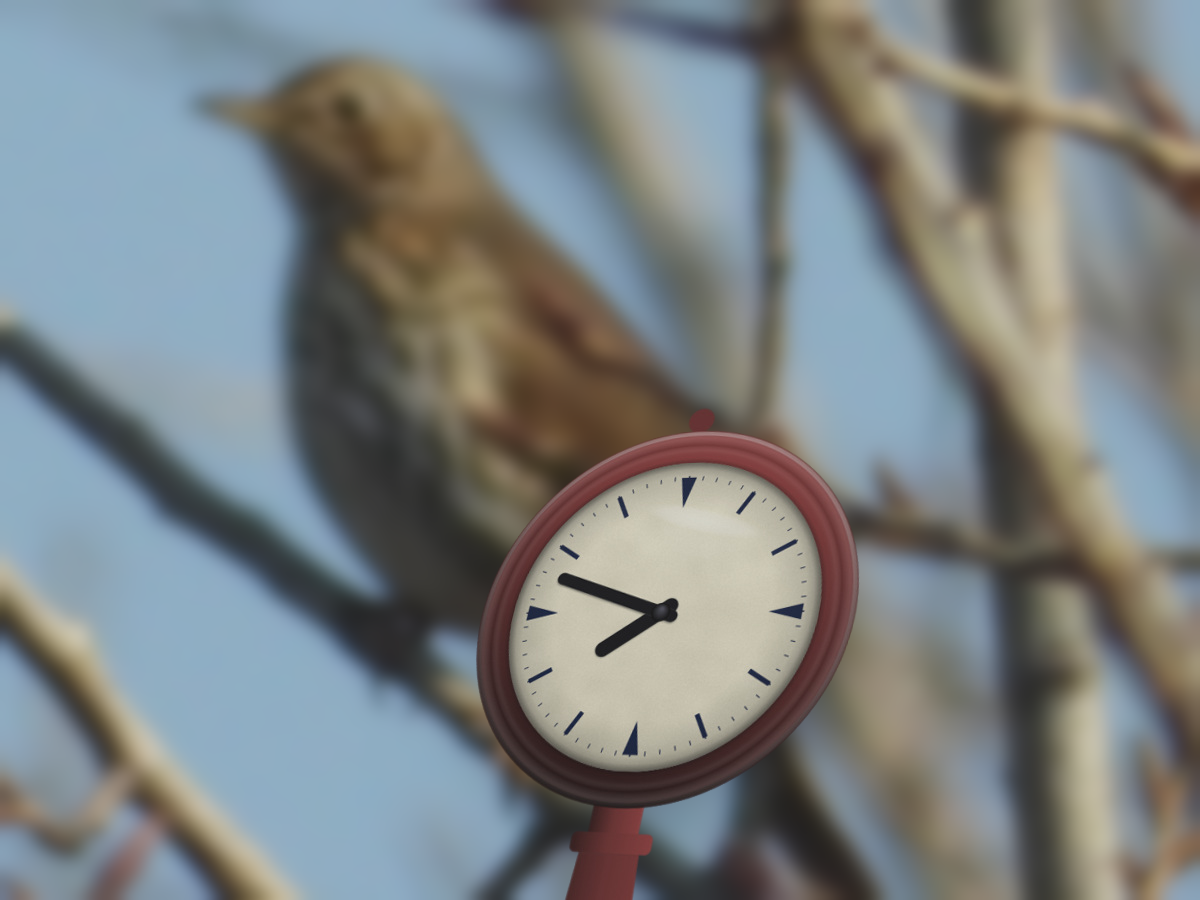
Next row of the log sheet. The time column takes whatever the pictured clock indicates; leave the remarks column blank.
7:48
